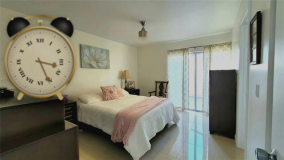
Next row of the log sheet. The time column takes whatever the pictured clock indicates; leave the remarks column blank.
3:26
